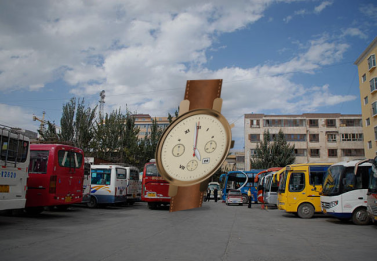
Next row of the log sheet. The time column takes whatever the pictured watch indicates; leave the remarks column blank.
4:59
